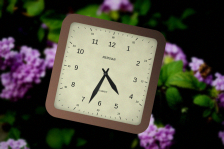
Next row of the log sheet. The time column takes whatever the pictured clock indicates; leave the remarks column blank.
4:33
